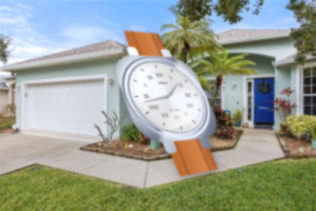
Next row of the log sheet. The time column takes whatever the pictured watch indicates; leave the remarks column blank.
1:43
